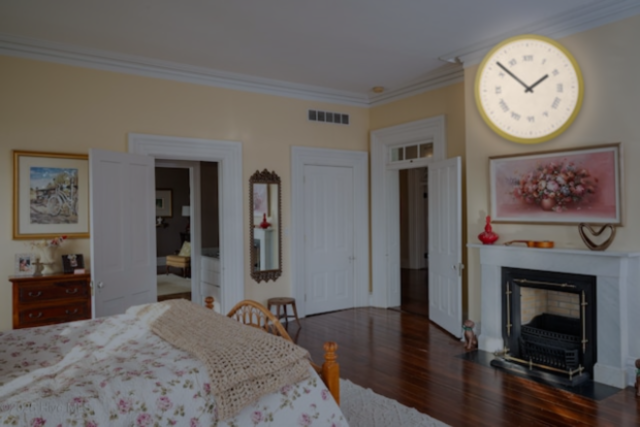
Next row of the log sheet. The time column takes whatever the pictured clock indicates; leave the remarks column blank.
1:52
